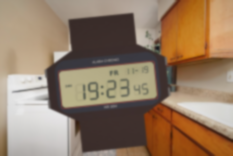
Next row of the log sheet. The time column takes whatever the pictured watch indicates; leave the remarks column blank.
19:23:45
